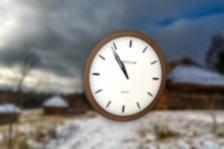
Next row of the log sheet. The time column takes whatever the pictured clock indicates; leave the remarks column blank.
10:54
